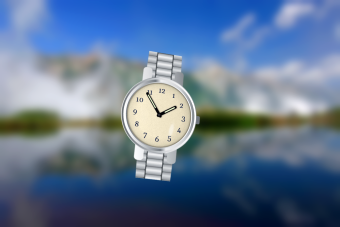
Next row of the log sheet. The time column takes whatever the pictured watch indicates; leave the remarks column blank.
1:54
